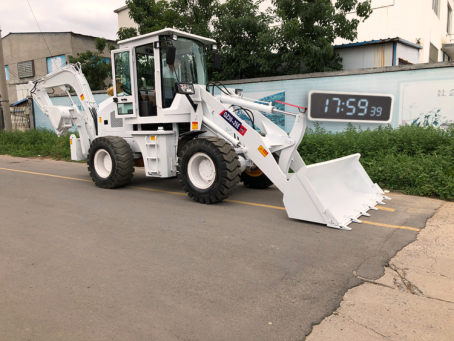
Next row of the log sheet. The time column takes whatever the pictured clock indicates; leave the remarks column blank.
17:59:39
